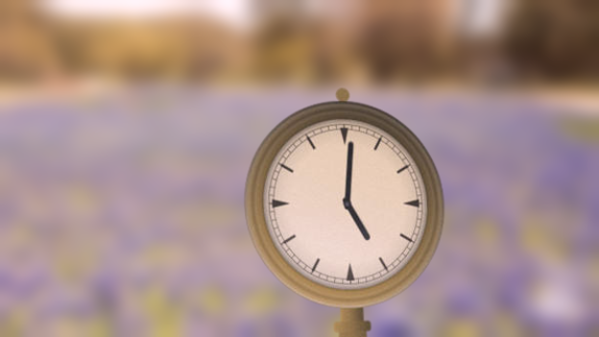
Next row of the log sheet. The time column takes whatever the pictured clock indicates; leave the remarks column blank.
5:01
